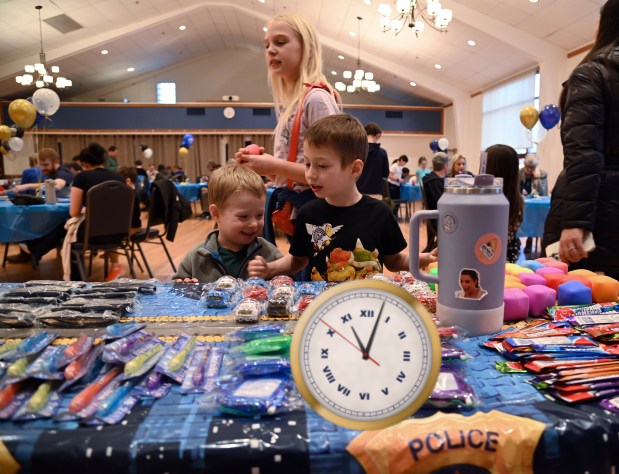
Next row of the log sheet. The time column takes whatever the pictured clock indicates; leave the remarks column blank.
11:02:51
